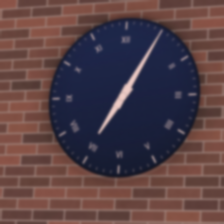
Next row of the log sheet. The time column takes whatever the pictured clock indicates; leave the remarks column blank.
7:05
